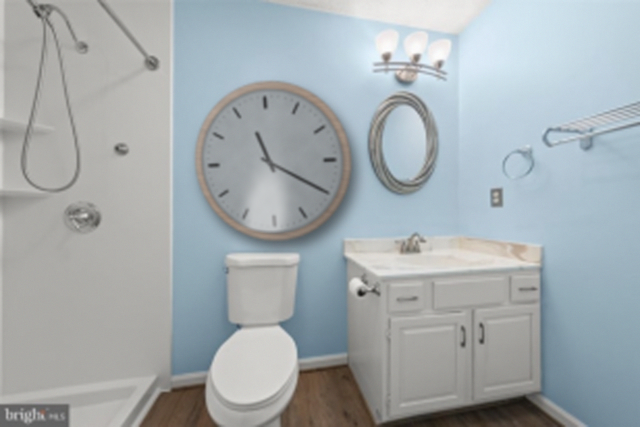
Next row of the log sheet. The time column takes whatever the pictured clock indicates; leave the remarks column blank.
11:20
